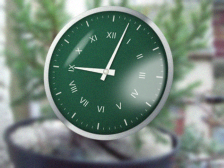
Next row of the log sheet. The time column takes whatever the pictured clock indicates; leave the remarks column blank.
9:03
